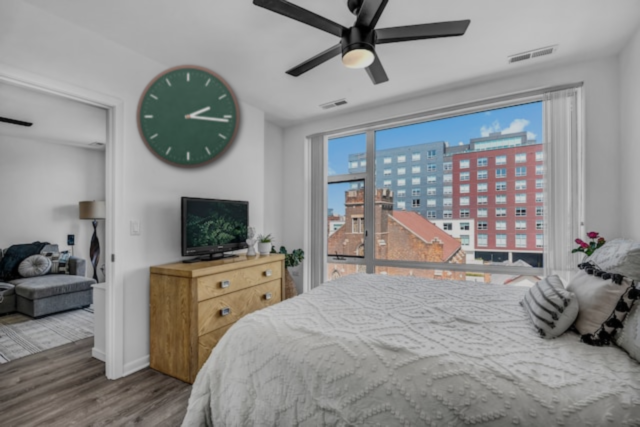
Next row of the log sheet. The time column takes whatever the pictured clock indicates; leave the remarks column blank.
2:16
